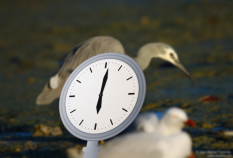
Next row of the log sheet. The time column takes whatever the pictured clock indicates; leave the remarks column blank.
6:01
